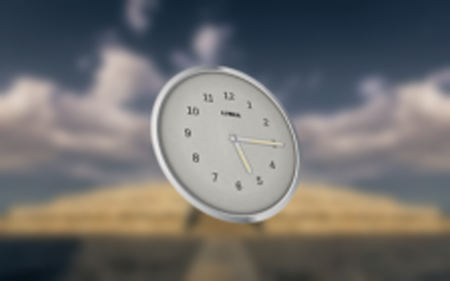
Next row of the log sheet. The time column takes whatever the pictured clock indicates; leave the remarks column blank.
5:15
